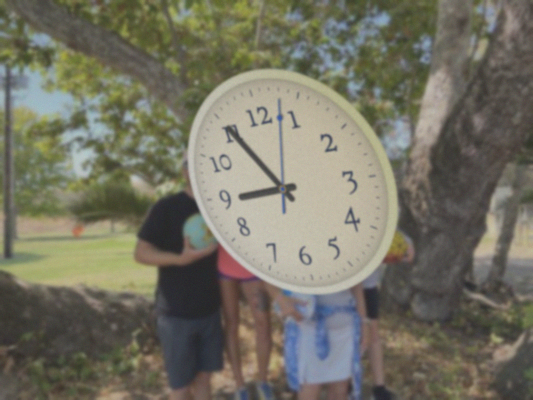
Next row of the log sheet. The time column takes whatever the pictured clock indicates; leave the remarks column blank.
8:55:03
